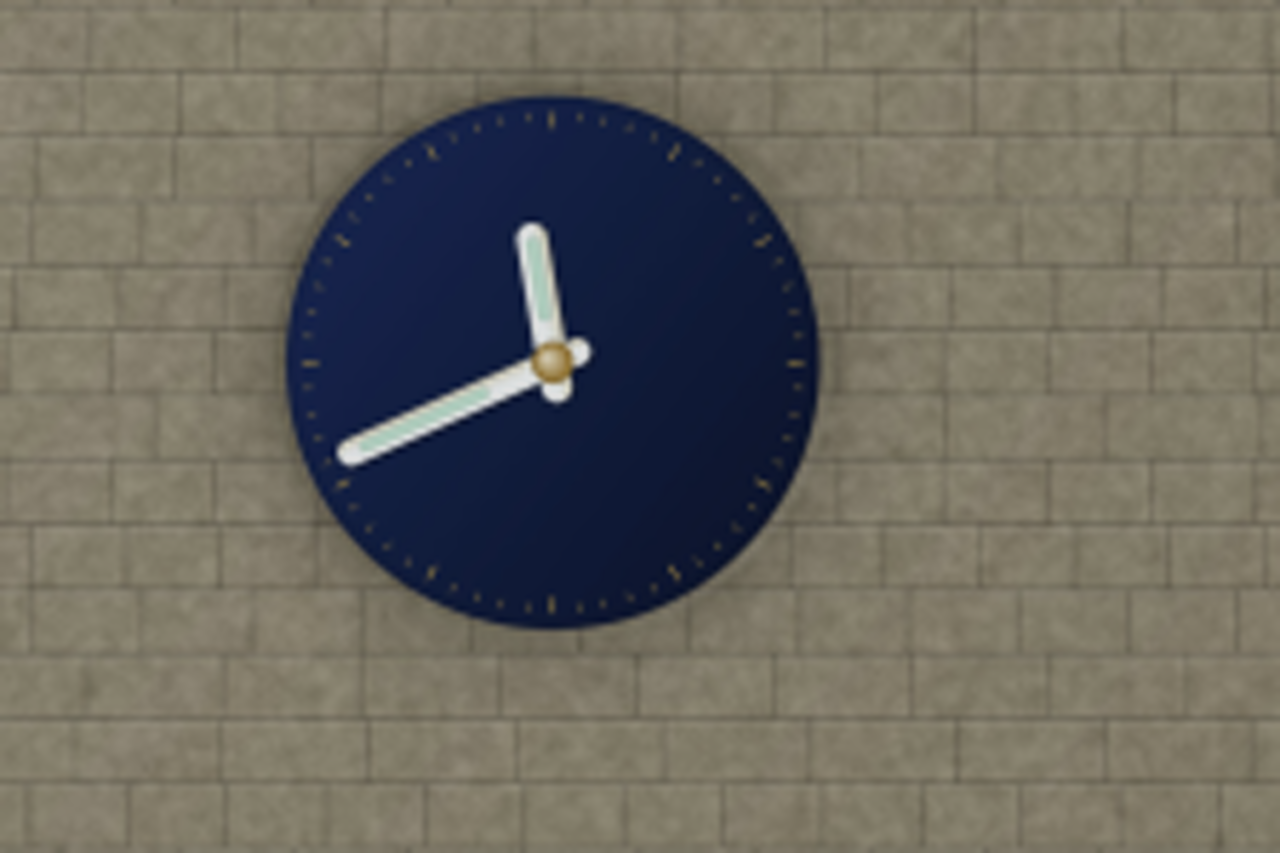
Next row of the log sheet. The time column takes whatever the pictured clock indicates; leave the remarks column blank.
11:41
